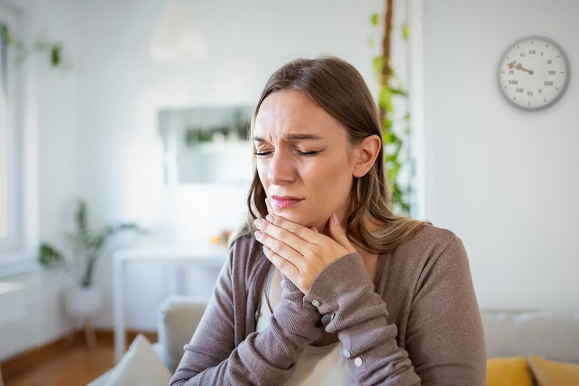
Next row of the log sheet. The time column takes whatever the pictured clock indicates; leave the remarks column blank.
9:48
